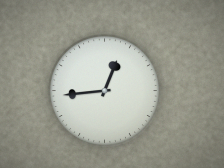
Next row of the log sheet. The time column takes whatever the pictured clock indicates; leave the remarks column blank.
12:44
